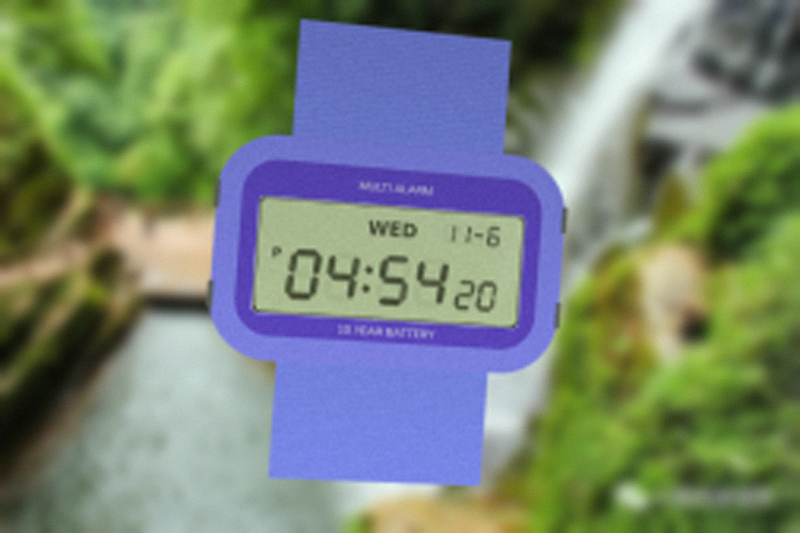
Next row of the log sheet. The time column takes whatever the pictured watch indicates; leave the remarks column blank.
4:54:20
